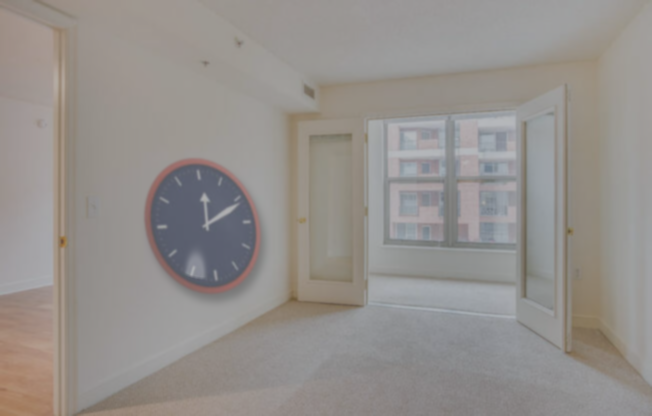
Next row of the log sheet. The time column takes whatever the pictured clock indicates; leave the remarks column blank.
12:11
